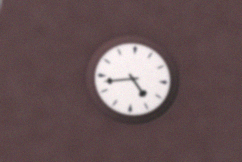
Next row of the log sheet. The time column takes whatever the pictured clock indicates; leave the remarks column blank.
4:43
